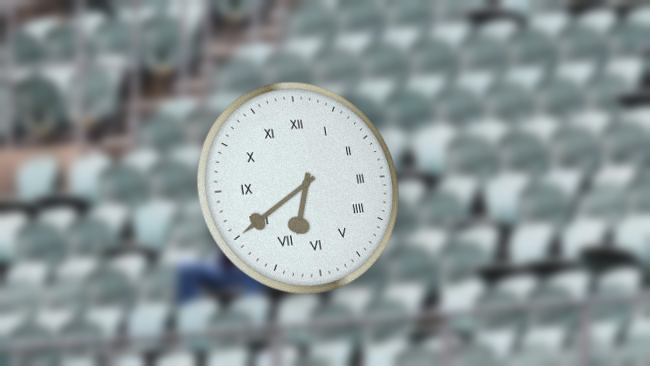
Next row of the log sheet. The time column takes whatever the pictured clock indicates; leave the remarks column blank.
6:40
